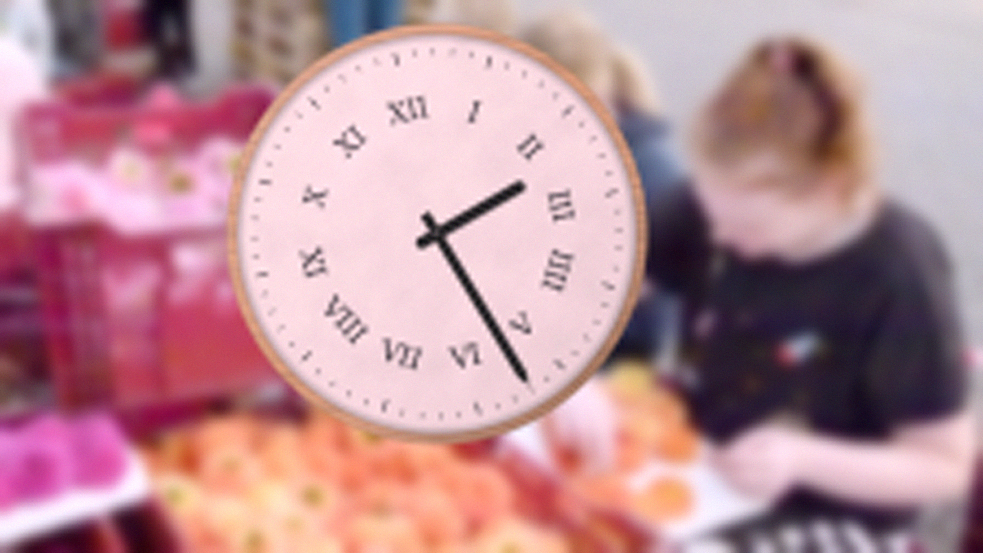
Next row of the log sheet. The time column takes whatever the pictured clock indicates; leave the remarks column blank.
2:27
